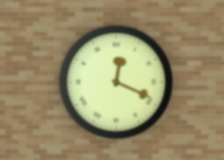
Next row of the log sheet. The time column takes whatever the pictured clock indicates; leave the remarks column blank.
12:19
